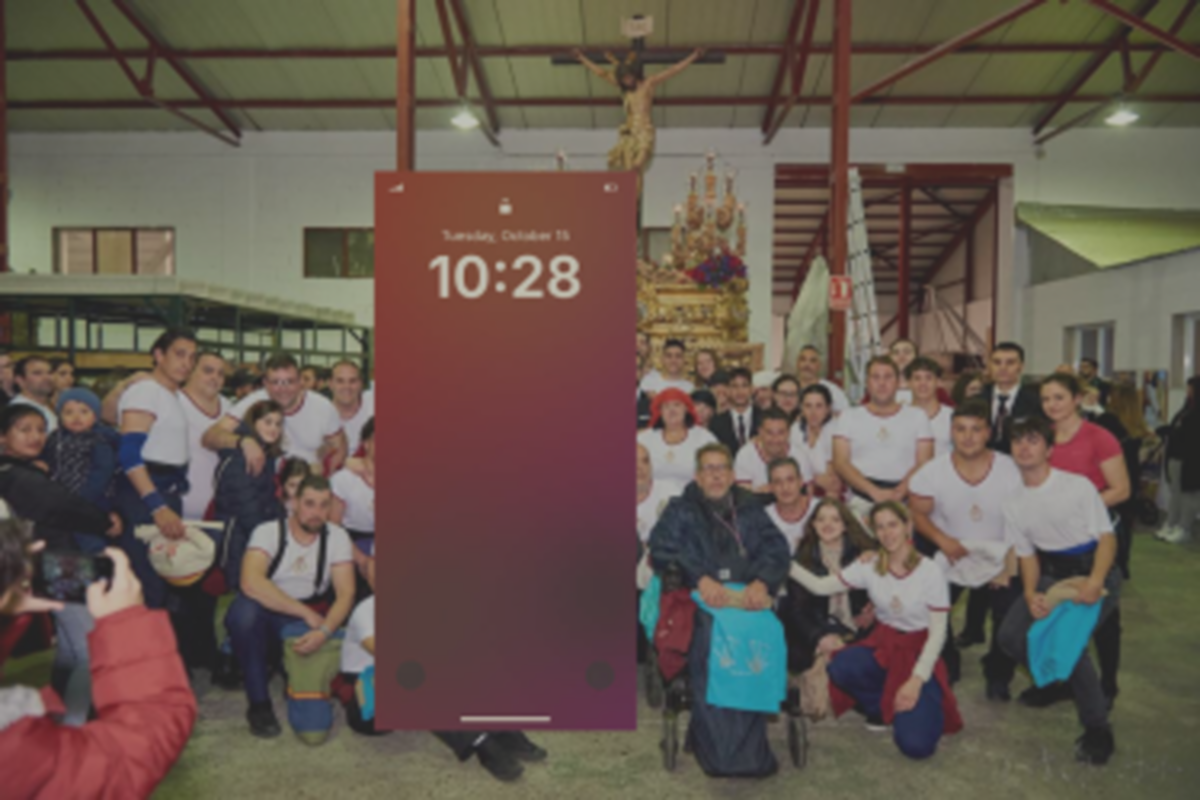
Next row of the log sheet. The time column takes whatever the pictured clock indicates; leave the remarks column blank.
10:28
